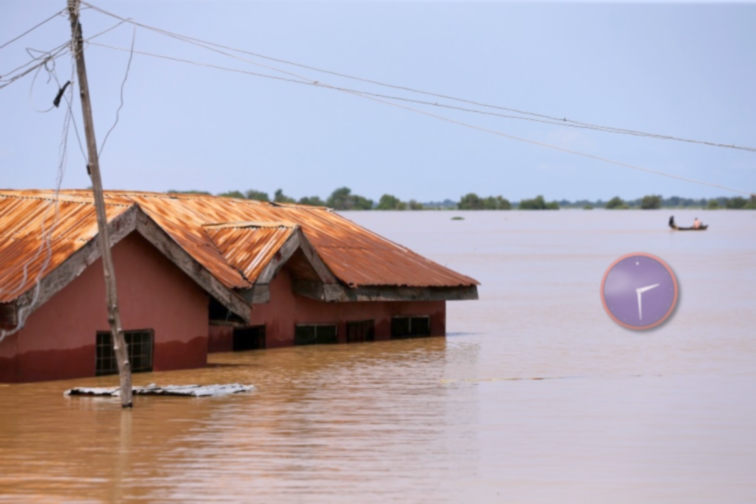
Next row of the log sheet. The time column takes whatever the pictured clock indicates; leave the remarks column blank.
2:30
